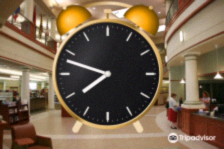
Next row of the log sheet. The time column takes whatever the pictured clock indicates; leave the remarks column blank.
7:48
